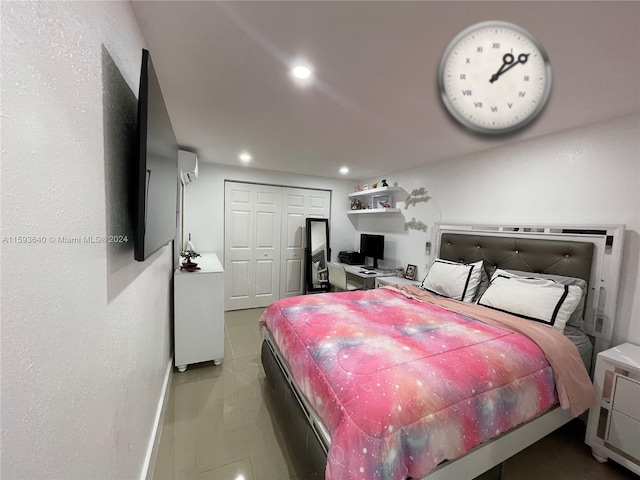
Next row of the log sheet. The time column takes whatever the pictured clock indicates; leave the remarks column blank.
1:09
